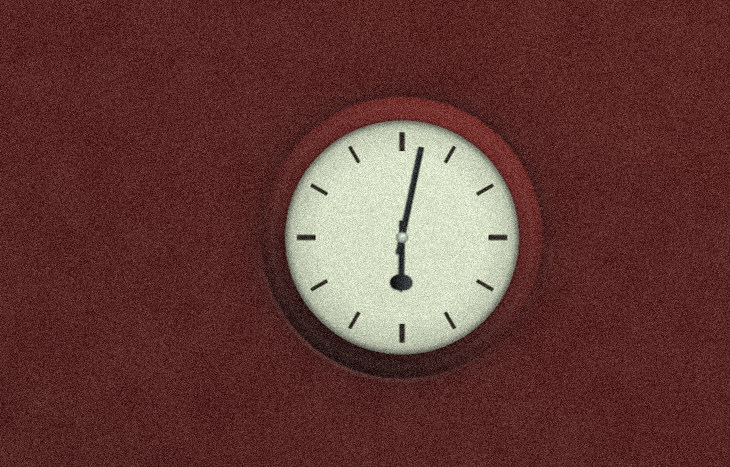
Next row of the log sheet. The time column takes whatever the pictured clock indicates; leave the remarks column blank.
6:02
